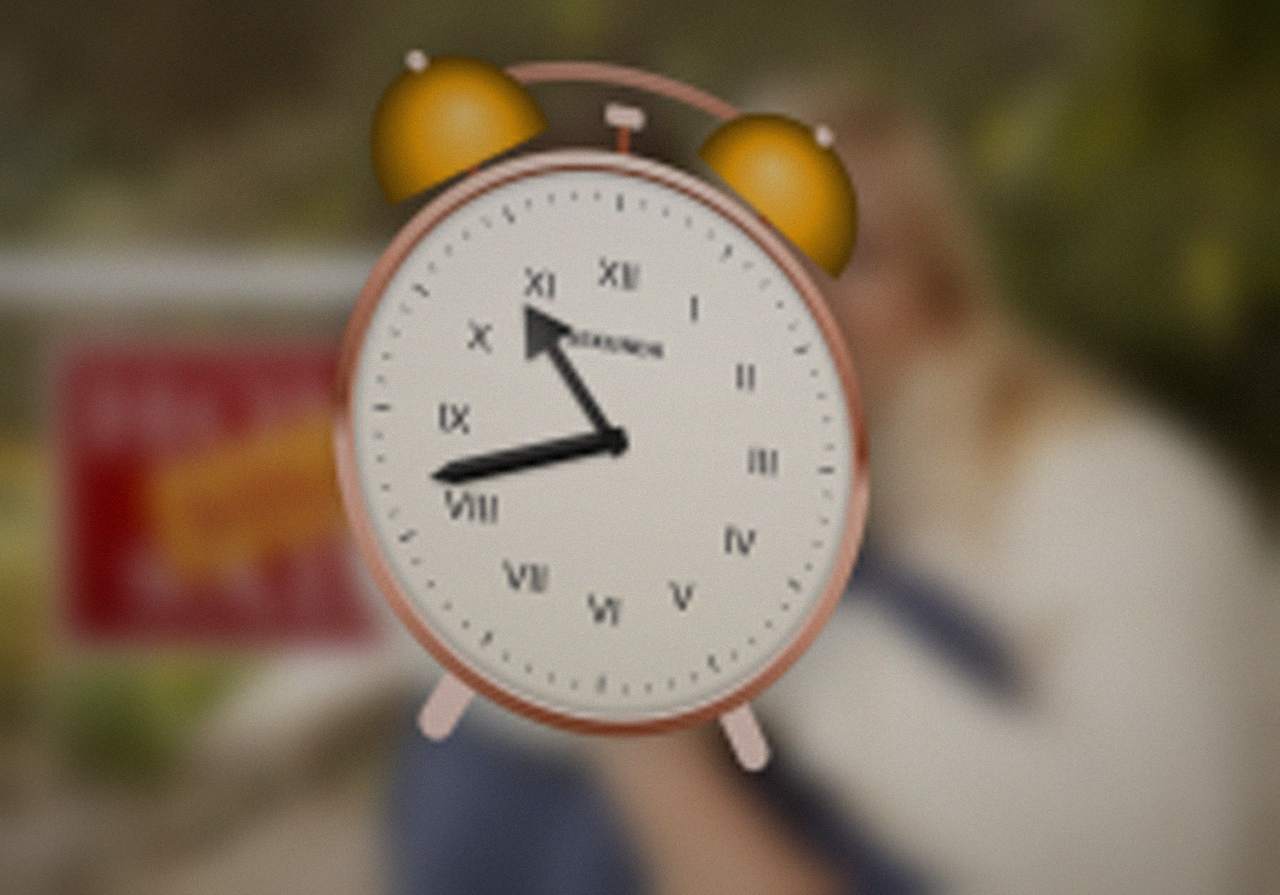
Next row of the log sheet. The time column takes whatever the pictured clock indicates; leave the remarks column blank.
10:42
